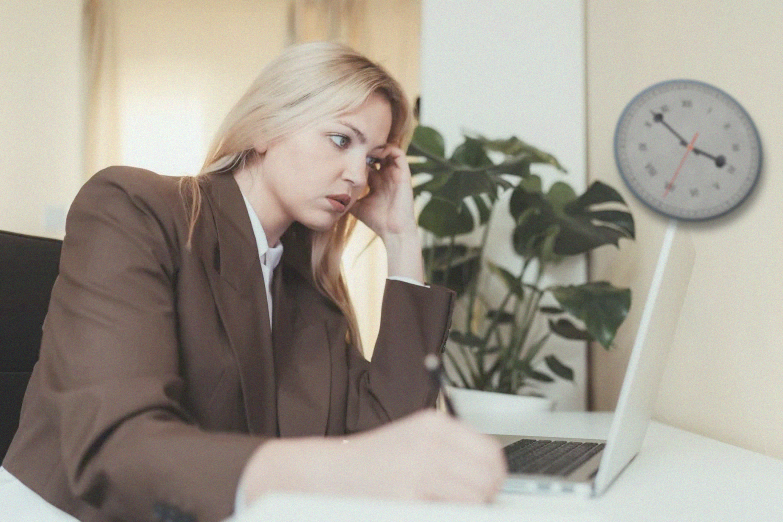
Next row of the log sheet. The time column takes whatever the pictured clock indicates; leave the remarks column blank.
3:52:35
